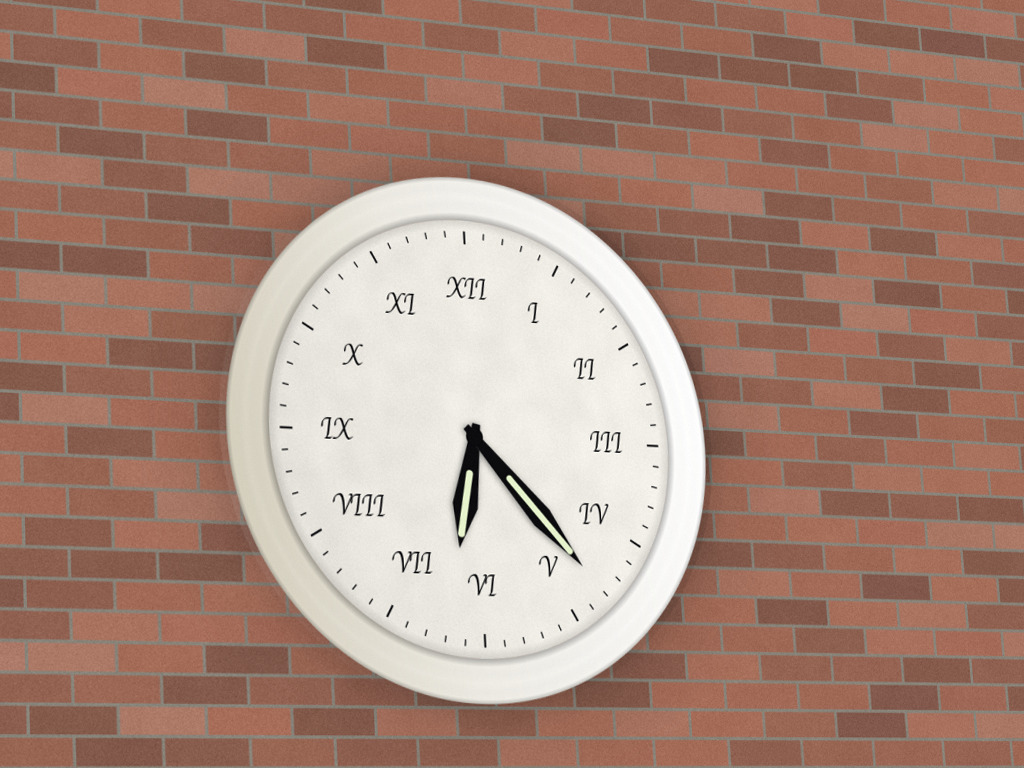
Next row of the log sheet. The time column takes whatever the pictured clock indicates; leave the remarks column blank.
6:23
